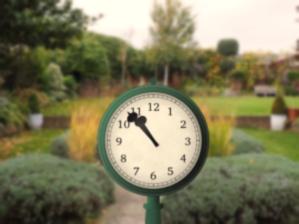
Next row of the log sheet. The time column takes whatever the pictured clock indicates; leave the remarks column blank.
10:53
